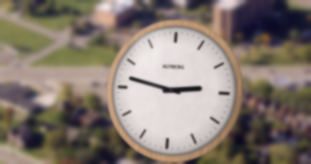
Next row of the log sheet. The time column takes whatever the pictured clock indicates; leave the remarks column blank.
2:47
